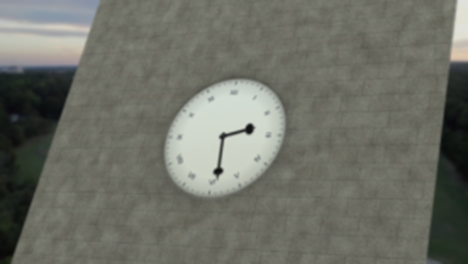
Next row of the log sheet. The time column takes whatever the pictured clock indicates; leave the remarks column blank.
2:29
